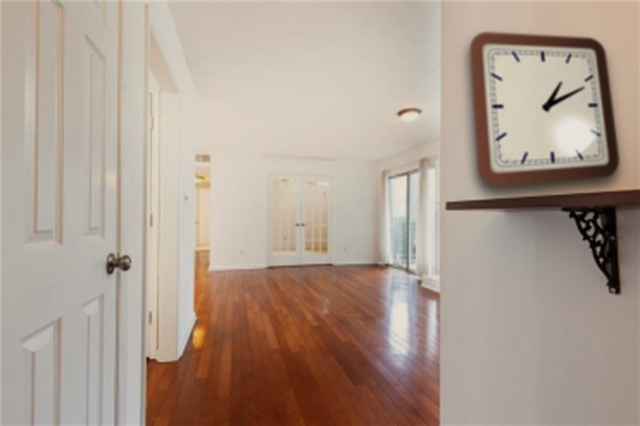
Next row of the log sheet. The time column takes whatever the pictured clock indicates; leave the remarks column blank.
1:11
